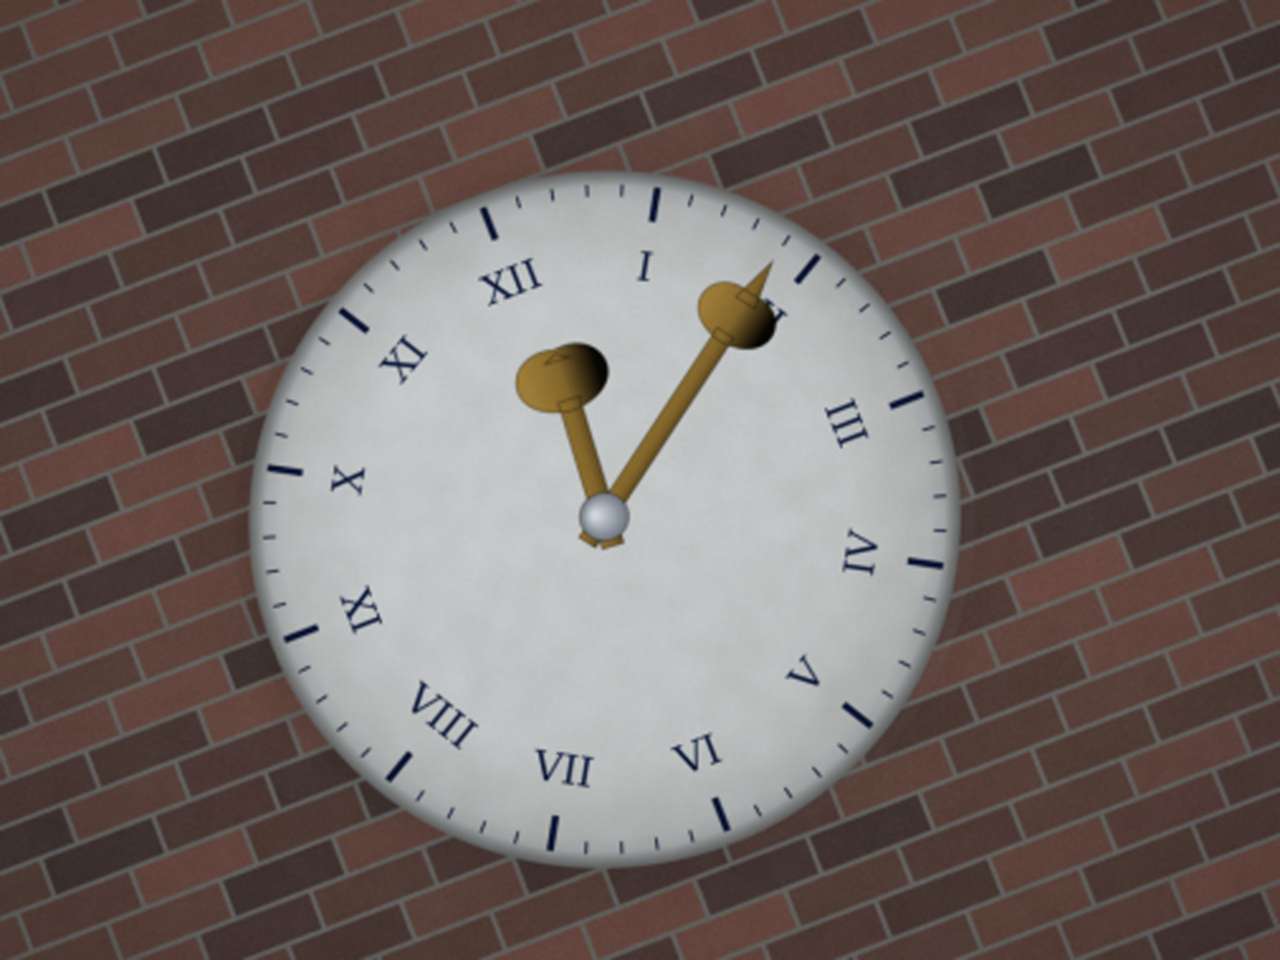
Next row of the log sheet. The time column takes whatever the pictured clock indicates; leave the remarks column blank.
12:09
